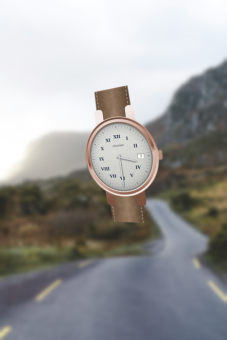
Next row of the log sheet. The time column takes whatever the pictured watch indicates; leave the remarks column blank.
3:30
